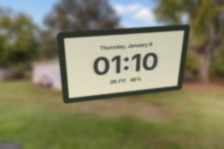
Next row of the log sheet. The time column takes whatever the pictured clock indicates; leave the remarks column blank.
1:10
